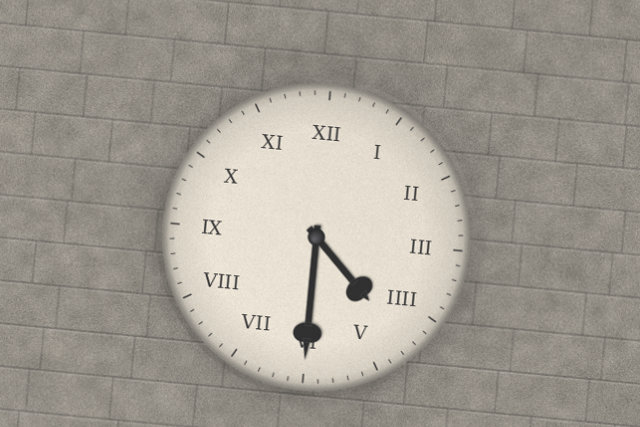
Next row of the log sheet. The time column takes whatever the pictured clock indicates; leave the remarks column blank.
4:30
